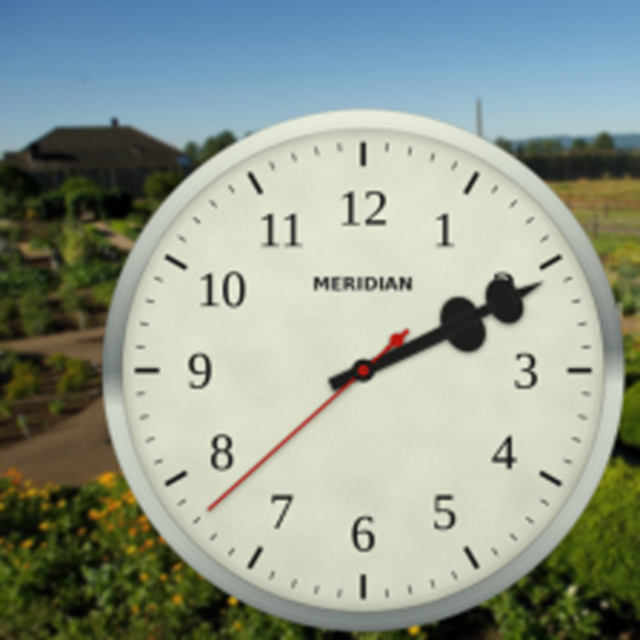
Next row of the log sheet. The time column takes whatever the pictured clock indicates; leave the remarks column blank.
2:10:38
